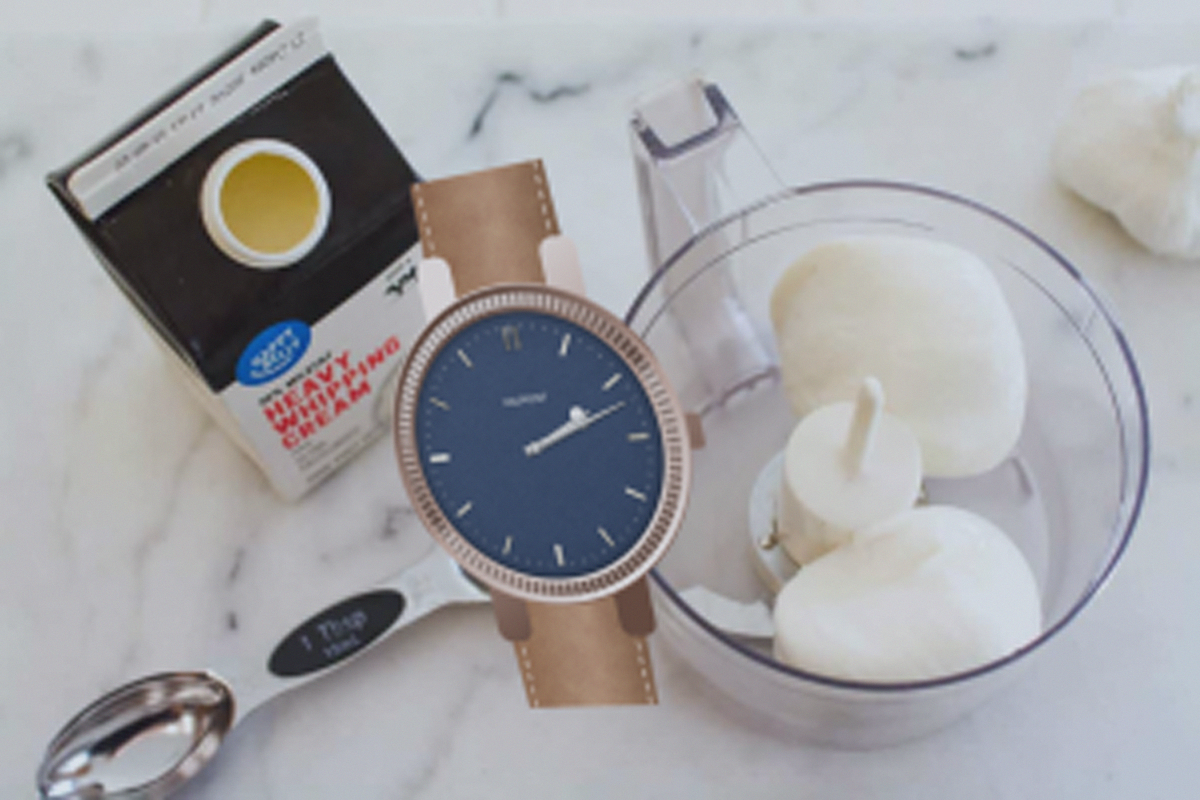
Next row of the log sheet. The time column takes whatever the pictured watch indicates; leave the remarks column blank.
2:12
